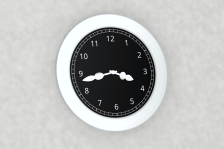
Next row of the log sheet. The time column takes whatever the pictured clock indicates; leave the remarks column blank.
3:43
